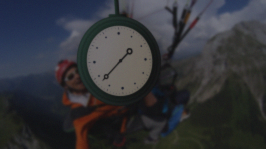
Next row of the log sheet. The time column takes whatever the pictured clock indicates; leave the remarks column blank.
1:38
